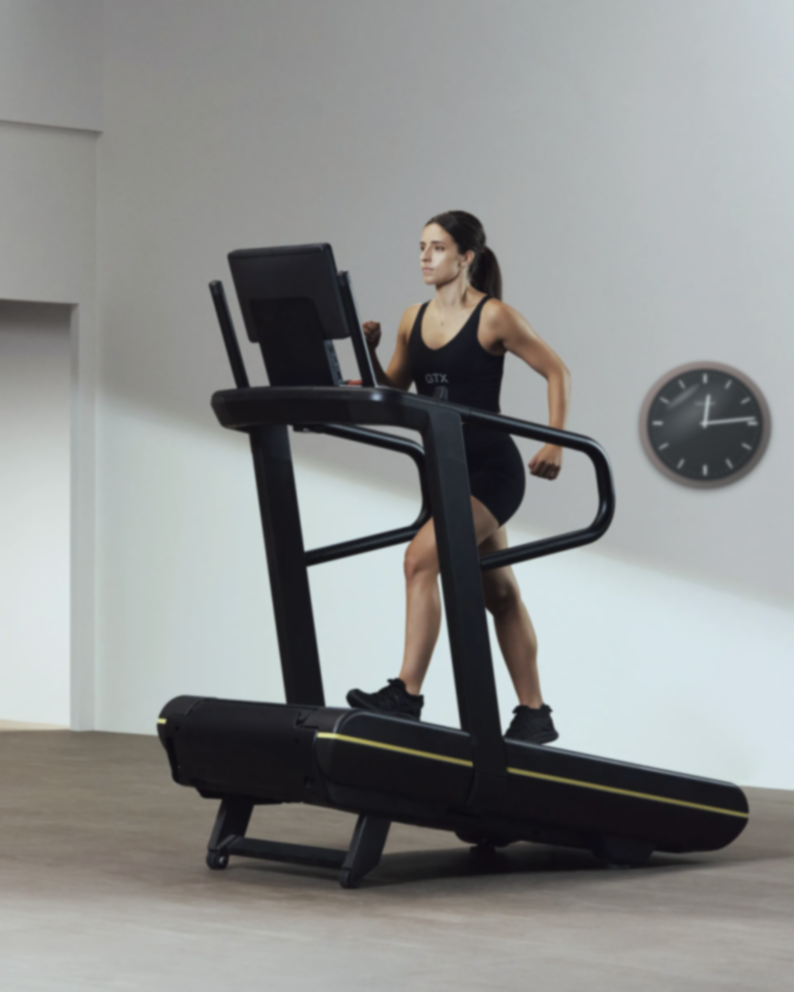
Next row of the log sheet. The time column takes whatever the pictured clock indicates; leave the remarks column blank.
12:14
